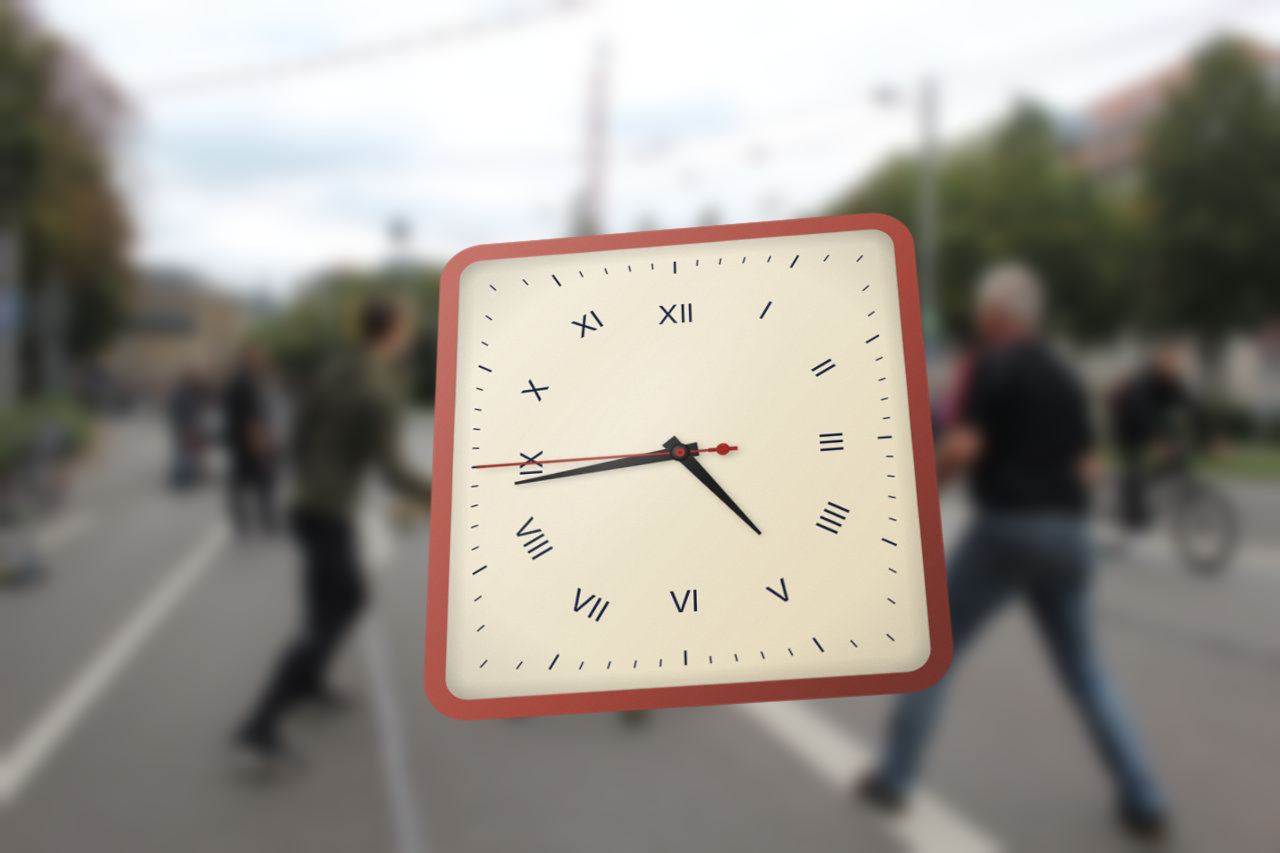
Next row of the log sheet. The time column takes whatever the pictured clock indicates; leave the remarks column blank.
4:43:45
